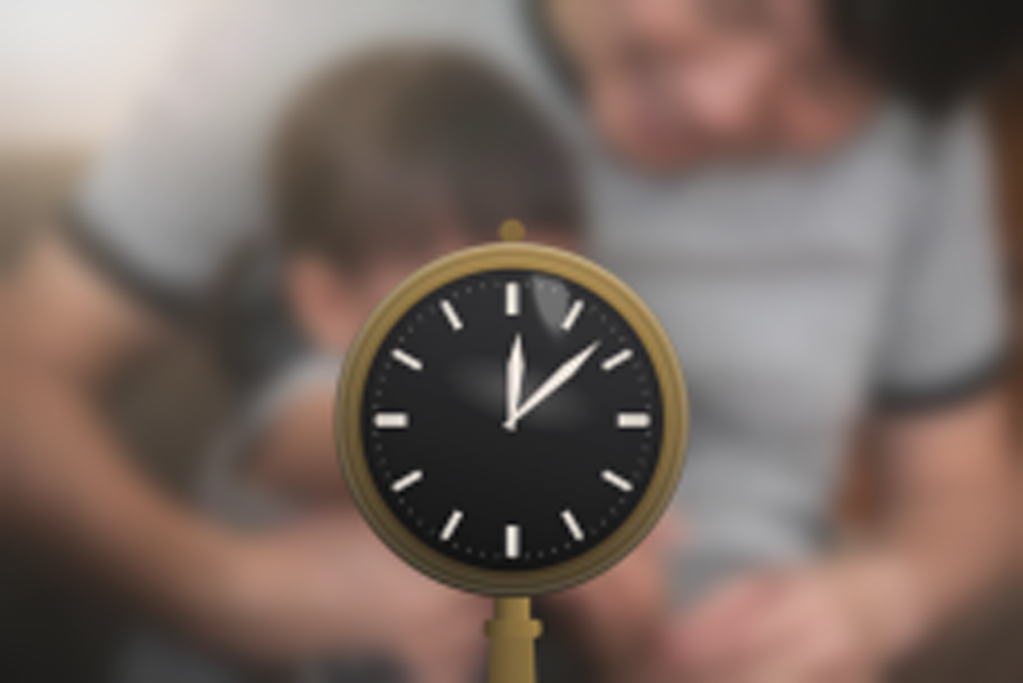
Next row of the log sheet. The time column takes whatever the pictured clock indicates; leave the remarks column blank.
12:08
